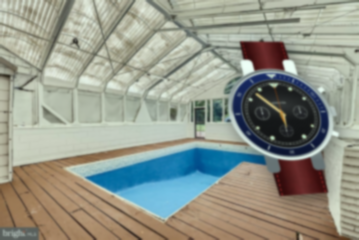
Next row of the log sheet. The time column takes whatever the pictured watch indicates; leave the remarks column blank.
5:53
